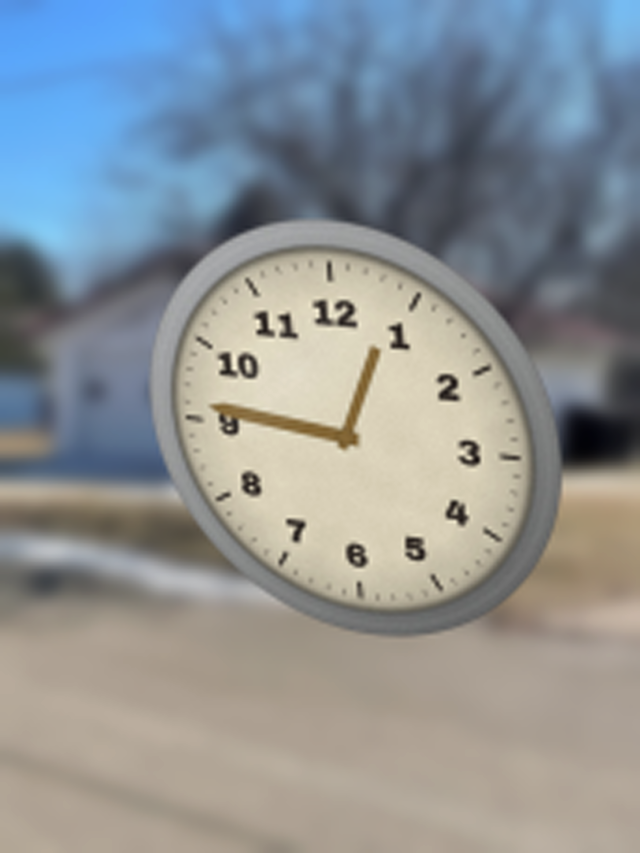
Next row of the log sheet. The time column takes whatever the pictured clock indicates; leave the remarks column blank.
12:46
